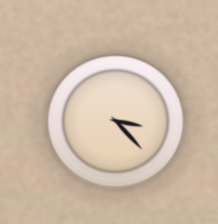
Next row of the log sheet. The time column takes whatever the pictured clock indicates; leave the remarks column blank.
3:23
